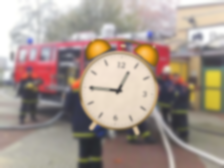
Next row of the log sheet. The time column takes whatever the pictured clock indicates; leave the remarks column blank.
12:45
